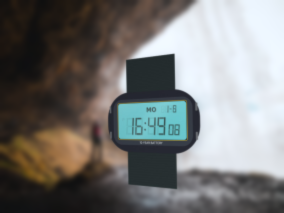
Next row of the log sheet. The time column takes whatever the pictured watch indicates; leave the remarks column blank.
16:49:08
